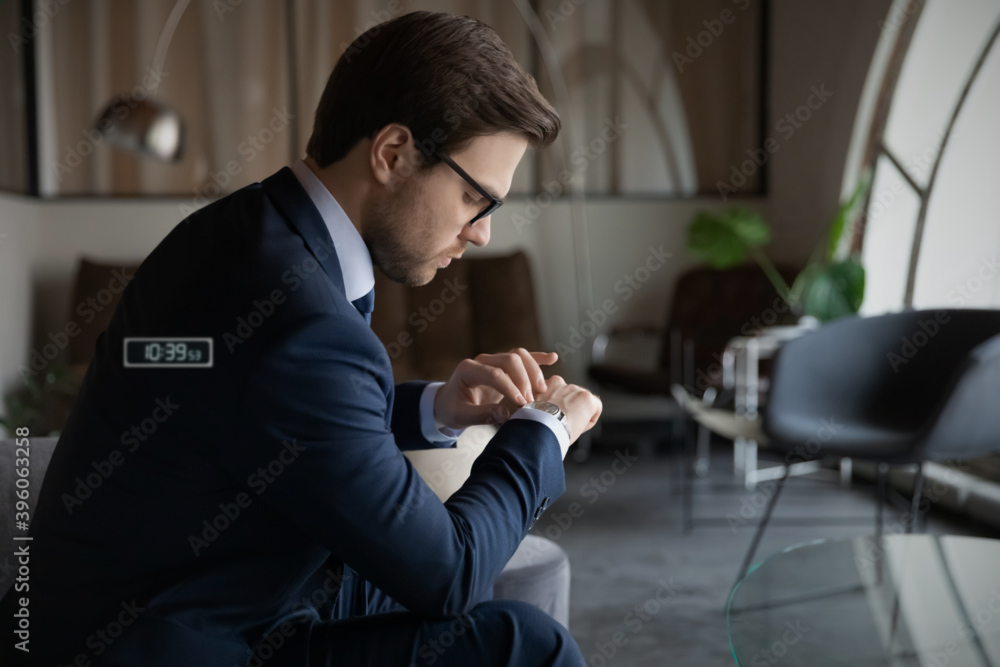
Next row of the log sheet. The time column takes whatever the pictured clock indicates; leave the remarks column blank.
10:39
